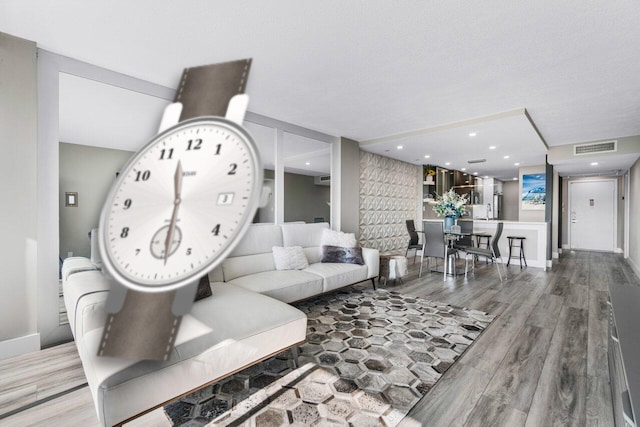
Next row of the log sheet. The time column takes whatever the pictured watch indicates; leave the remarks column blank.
11:29
